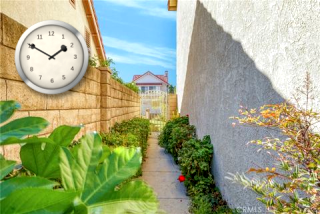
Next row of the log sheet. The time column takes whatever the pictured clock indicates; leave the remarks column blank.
1:50
